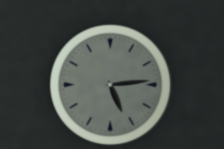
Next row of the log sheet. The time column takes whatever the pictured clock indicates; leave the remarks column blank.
5:14
